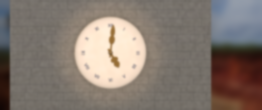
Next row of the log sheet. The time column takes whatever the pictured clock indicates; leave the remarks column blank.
5:01
